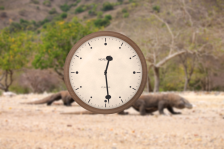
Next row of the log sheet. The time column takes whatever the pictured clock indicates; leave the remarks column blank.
12:29
